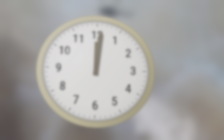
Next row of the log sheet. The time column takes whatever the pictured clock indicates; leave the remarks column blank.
12:01
